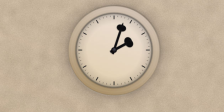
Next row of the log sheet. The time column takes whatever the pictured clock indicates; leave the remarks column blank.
2:03
